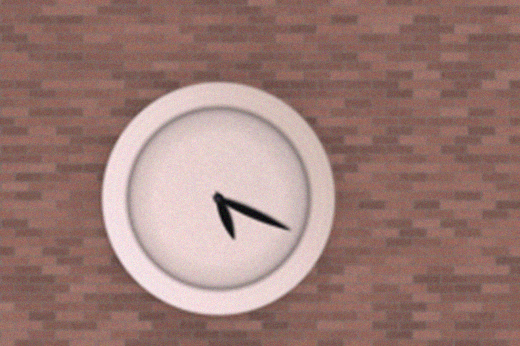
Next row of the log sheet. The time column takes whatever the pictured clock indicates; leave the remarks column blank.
5:19
